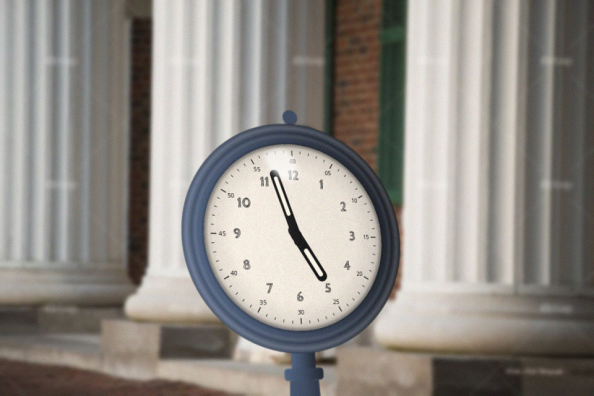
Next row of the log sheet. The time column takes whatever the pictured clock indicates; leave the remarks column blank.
4:57
